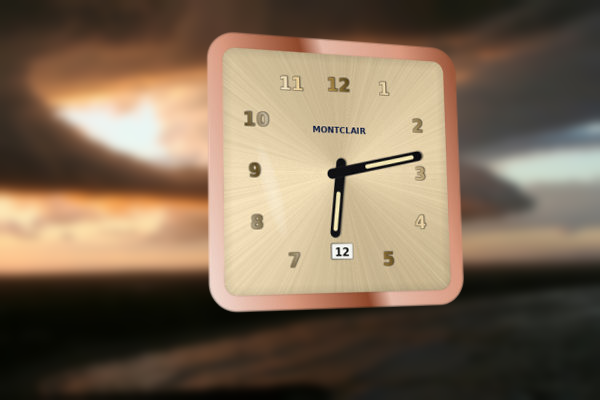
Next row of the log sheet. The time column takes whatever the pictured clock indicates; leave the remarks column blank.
6:13
